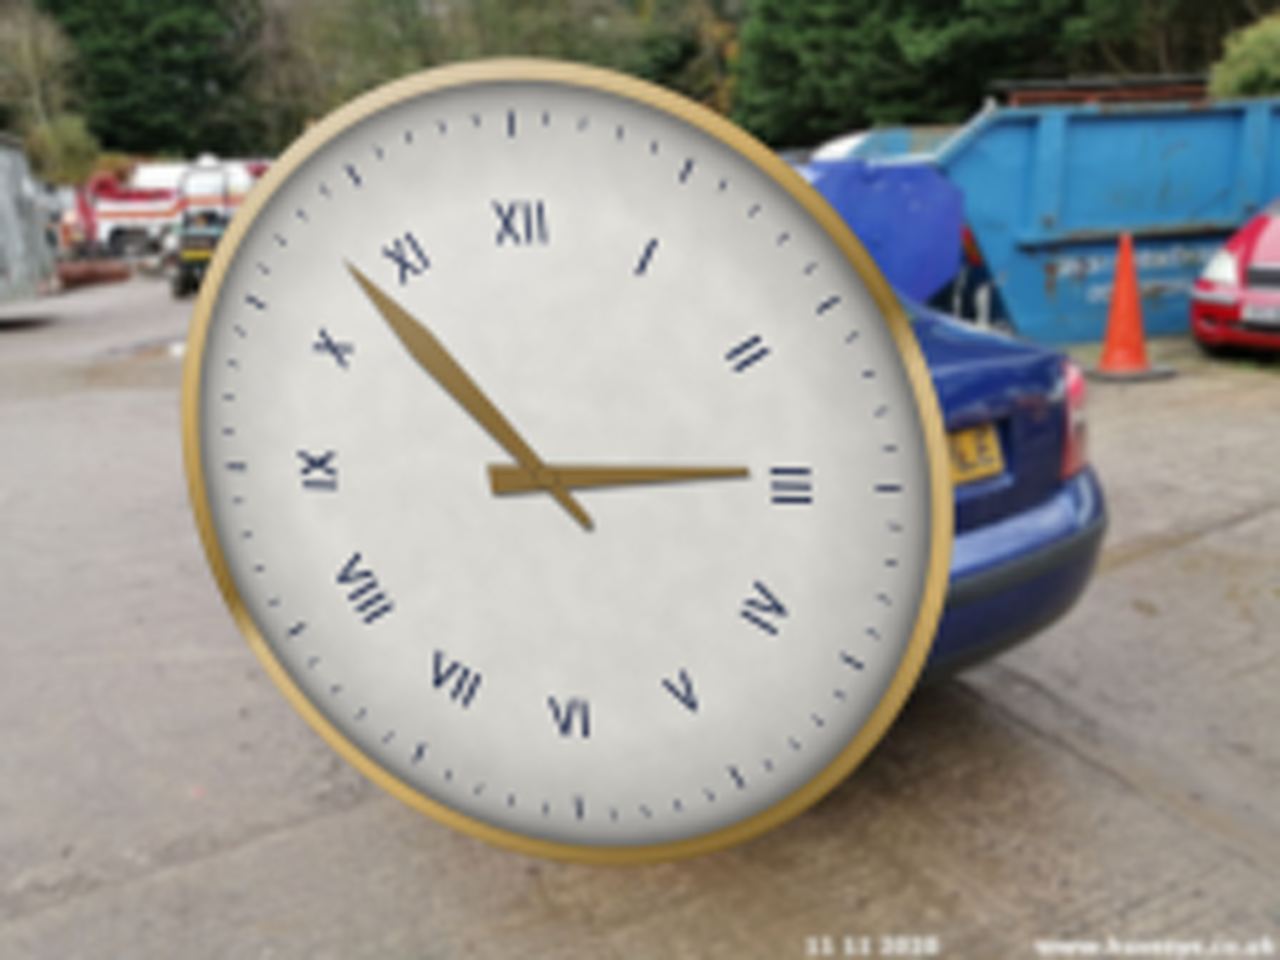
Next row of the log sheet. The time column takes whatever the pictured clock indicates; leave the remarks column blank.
2:53
